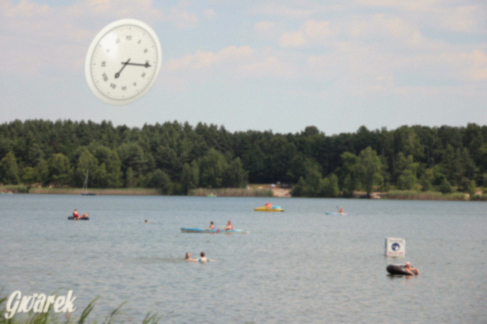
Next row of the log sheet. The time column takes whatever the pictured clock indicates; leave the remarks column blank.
7:16
